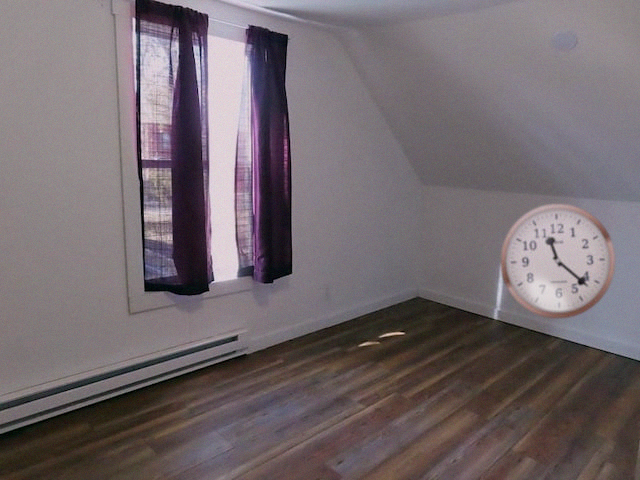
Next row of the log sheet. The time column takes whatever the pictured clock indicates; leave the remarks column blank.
11:22
